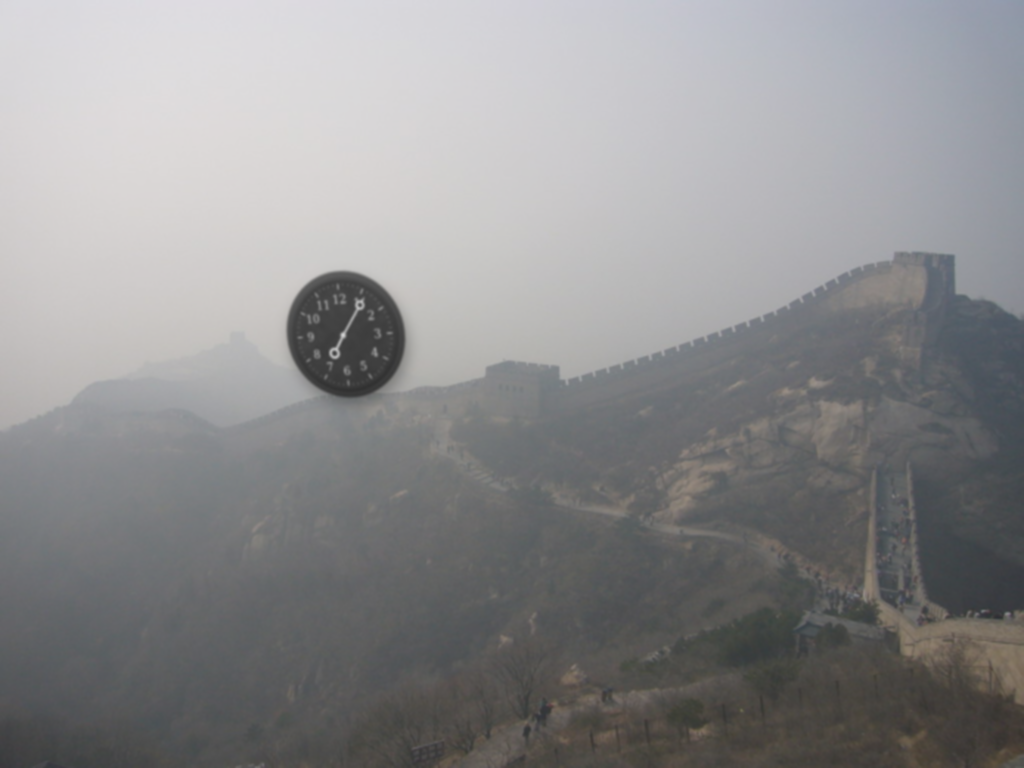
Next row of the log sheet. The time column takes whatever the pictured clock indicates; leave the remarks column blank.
7:06
